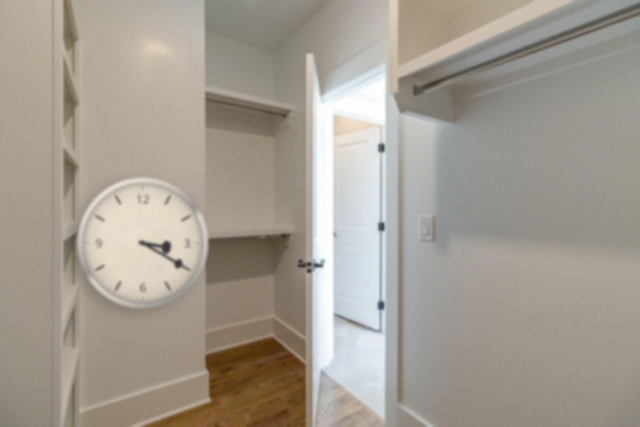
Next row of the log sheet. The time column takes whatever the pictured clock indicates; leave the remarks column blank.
3:20
